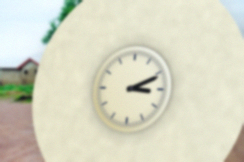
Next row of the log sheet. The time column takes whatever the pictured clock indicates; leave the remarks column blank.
3:11
